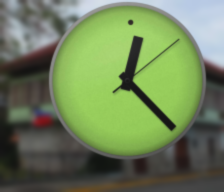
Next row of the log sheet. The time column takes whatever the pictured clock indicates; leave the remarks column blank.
12:22:08
